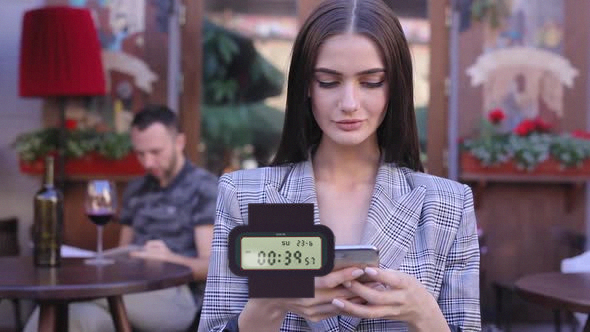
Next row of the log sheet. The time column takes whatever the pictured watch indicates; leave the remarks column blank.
0:39:57
